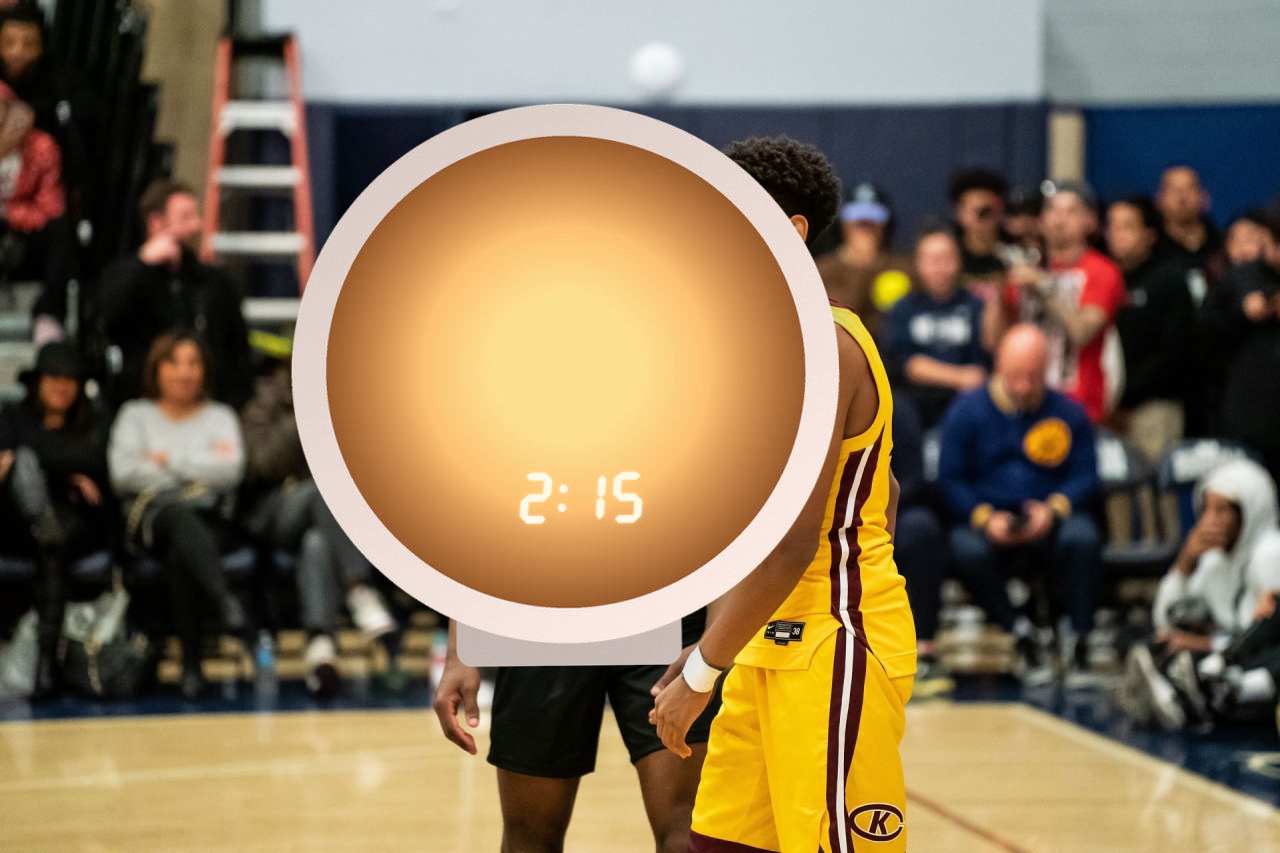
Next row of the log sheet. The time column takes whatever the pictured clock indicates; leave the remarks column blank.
2:15
